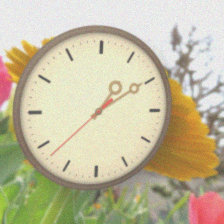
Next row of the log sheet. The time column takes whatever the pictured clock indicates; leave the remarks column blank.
1:09:38
